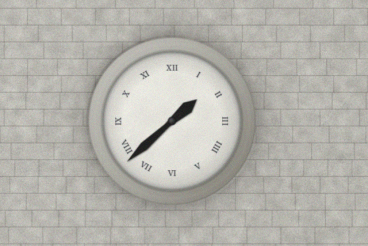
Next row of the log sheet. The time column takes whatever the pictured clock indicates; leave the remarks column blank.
1:38
